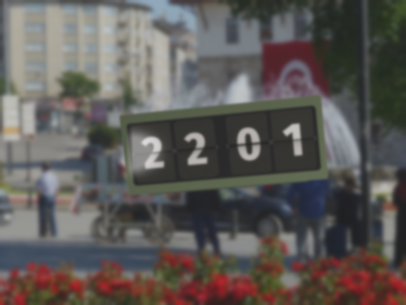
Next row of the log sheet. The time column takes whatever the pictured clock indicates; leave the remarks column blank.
22:01
